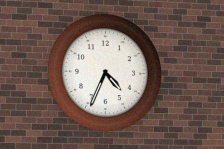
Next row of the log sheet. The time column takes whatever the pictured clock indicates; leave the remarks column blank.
4:34
